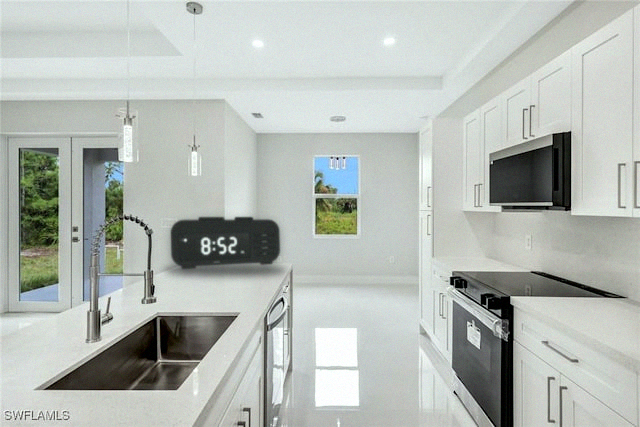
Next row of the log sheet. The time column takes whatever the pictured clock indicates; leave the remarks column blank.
8:52
